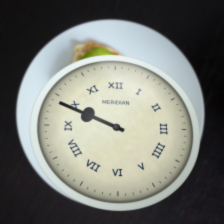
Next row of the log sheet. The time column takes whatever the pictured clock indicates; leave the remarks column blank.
9:49
